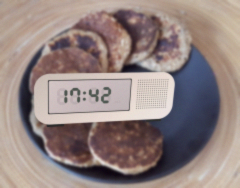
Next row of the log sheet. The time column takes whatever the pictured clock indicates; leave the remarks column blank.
17:42
